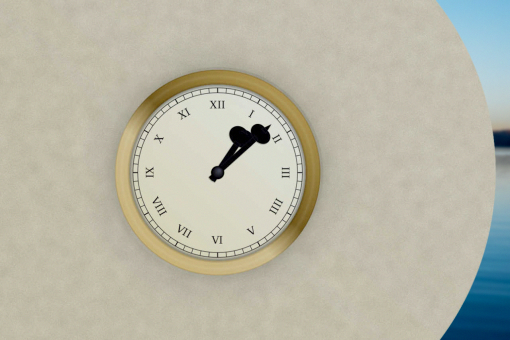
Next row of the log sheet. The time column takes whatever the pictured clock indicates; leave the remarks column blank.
1:08
